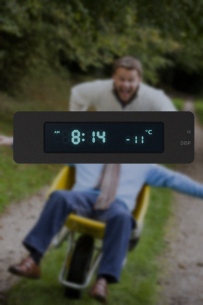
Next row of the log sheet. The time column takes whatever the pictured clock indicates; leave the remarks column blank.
8:14
